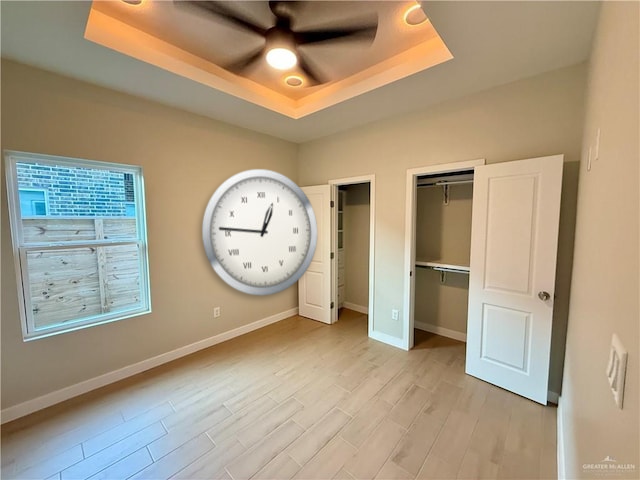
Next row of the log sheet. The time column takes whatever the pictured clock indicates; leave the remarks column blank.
12:46
